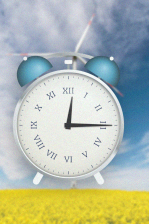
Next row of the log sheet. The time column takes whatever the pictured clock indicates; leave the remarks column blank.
12:15
